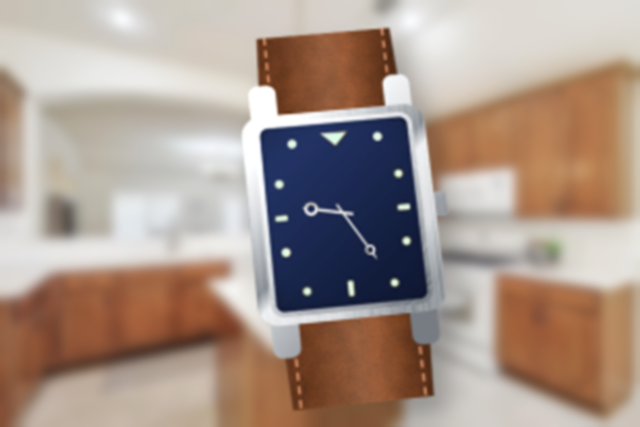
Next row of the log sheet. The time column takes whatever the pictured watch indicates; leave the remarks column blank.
9:25
